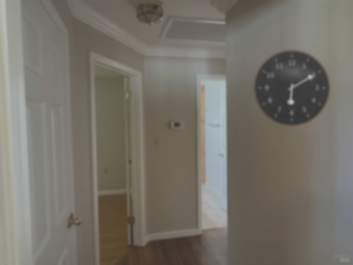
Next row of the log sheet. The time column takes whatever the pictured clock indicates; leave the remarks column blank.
6:10
